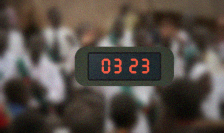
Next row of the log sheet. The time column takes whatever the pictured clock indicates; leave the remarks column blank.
3:23
